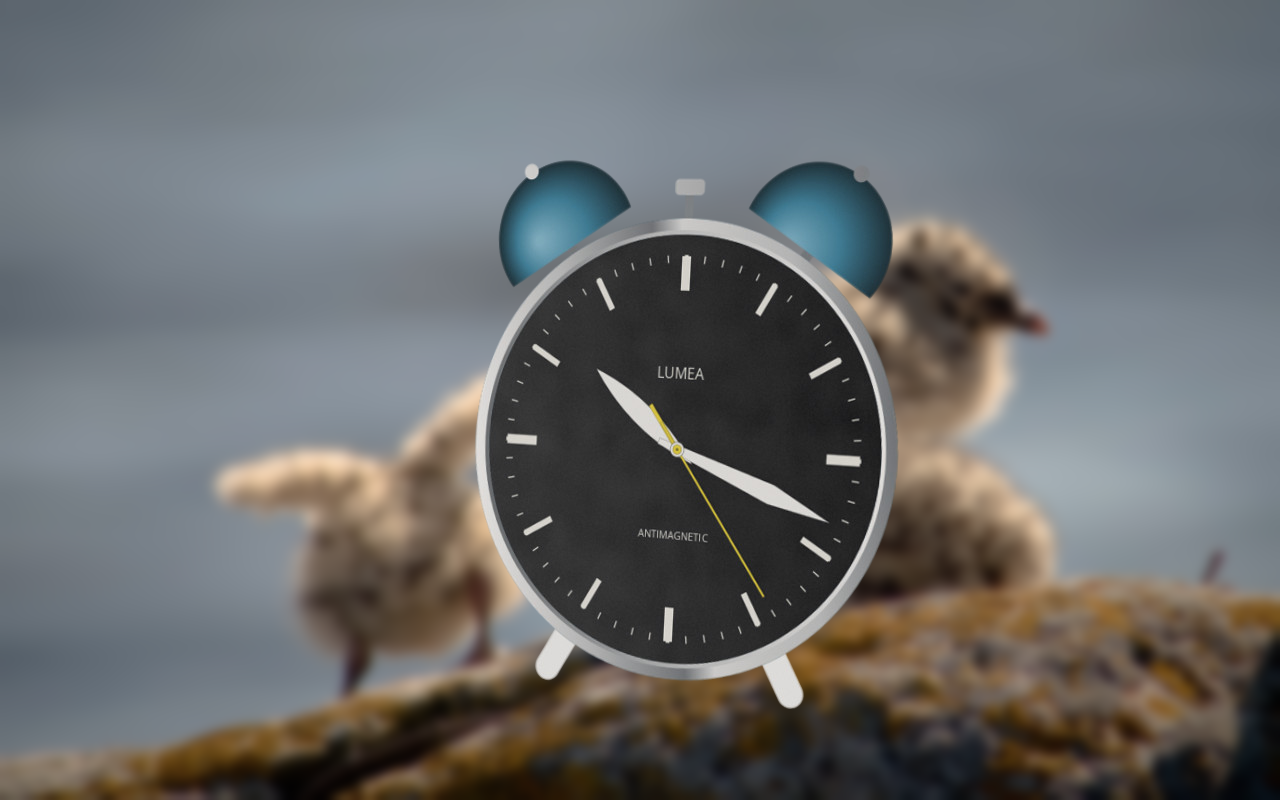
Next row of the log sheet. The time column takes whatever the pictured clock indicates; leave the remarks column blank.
10:18:24
